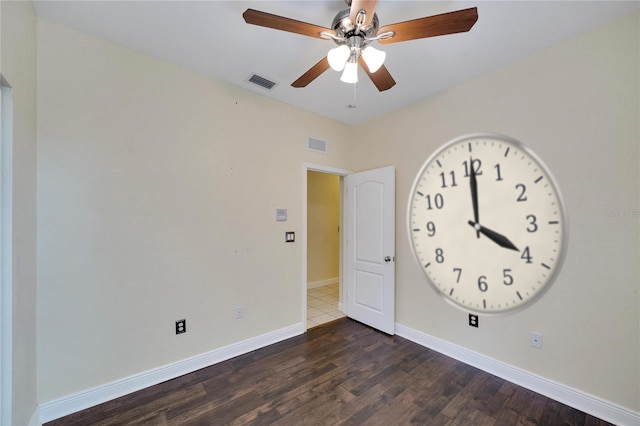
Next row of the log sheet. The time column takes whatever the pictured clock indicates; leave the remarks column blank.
4:00
